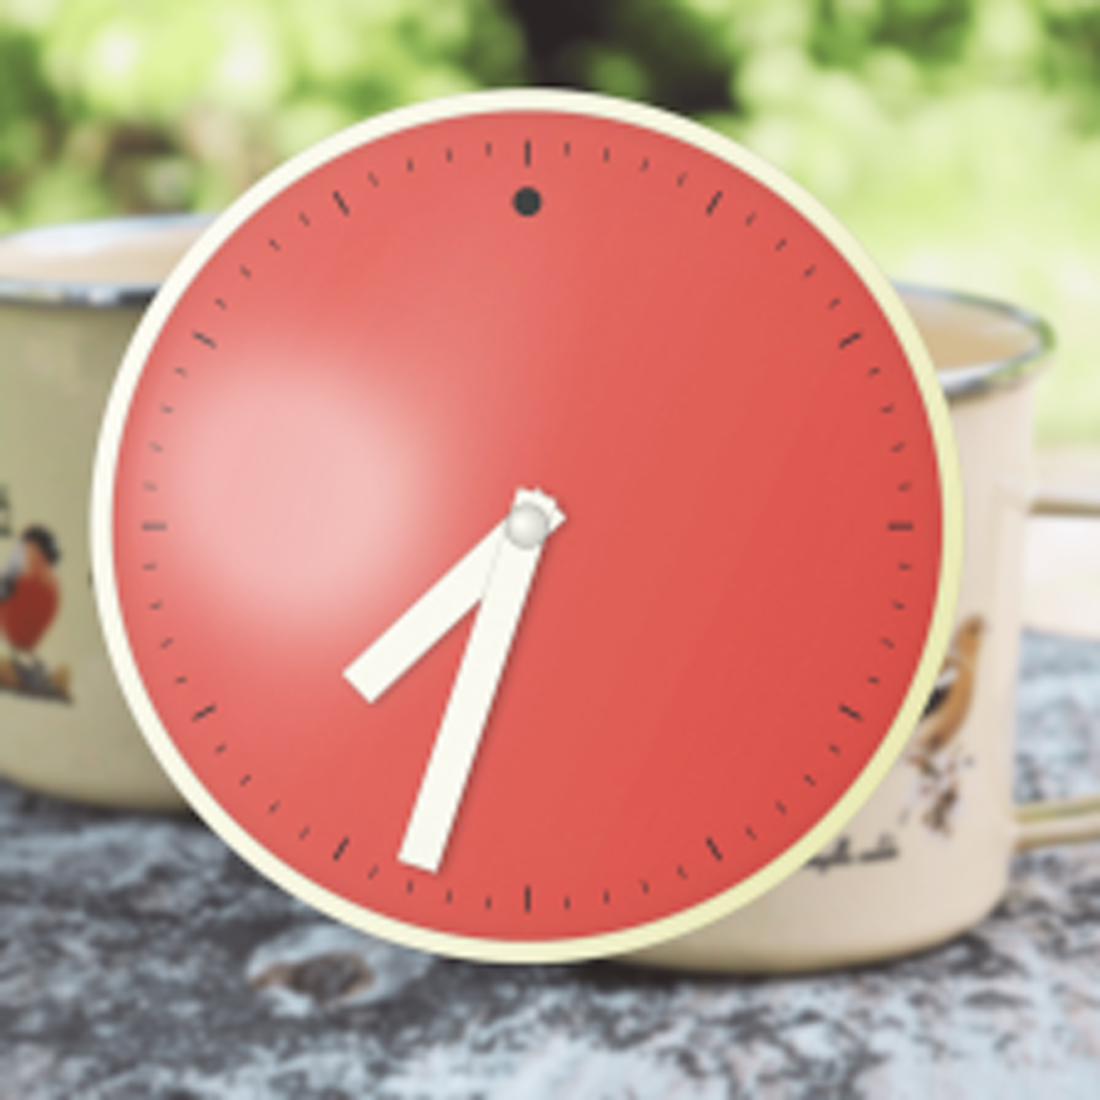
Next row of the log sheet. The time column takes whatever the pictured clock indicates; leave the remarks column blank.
7:33
